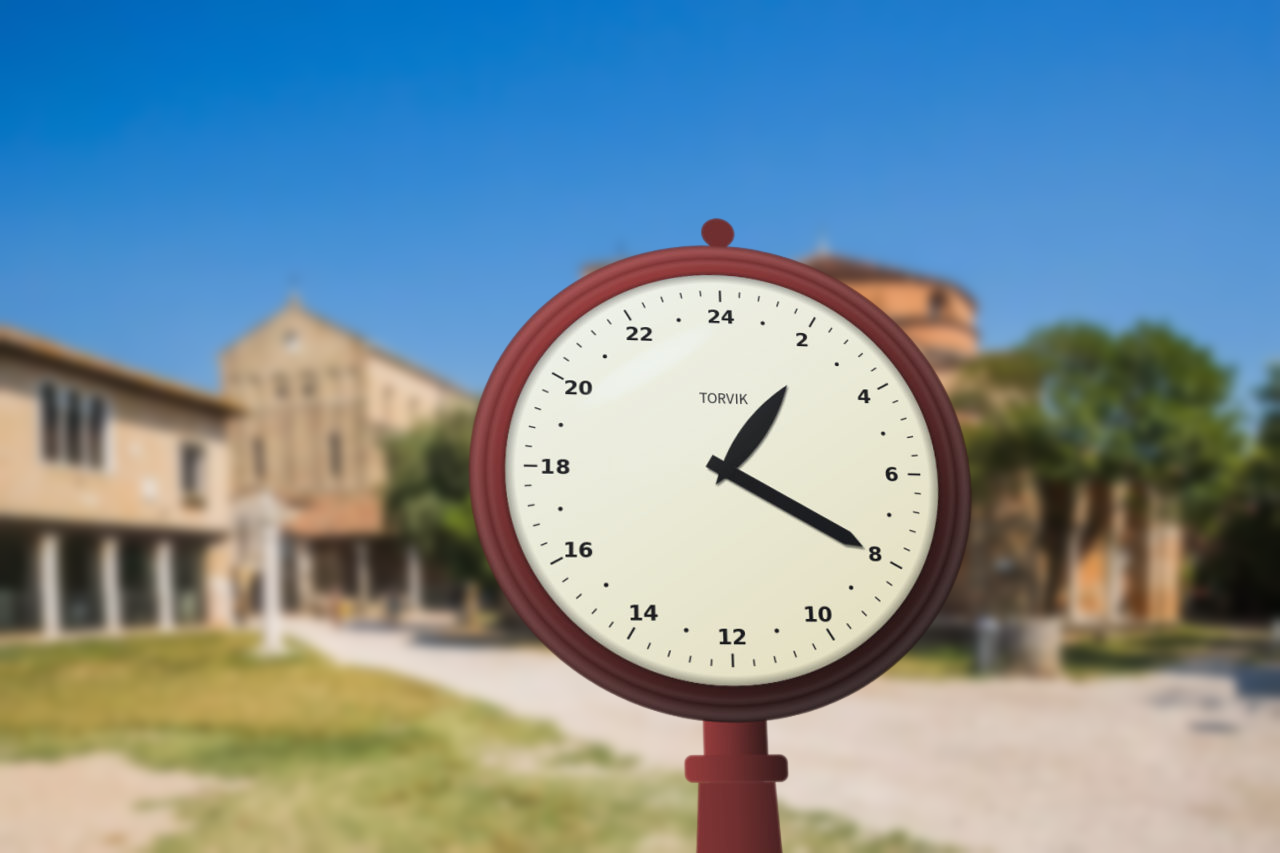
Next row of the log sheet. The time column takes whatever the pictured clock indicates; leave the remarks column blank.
2:20
